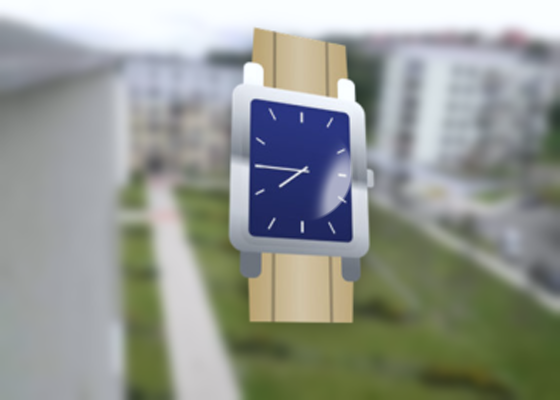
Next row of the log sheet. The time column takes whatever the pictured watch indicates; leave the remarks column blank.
7:45
